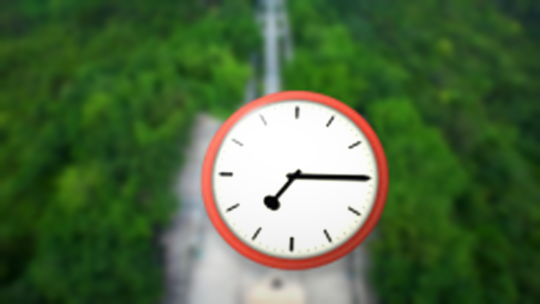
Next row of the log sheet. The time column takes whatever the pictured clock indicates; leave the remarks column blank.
7:15
